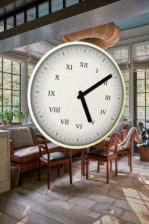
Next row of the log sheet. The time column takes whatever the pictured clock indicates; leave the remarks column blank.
5:09
